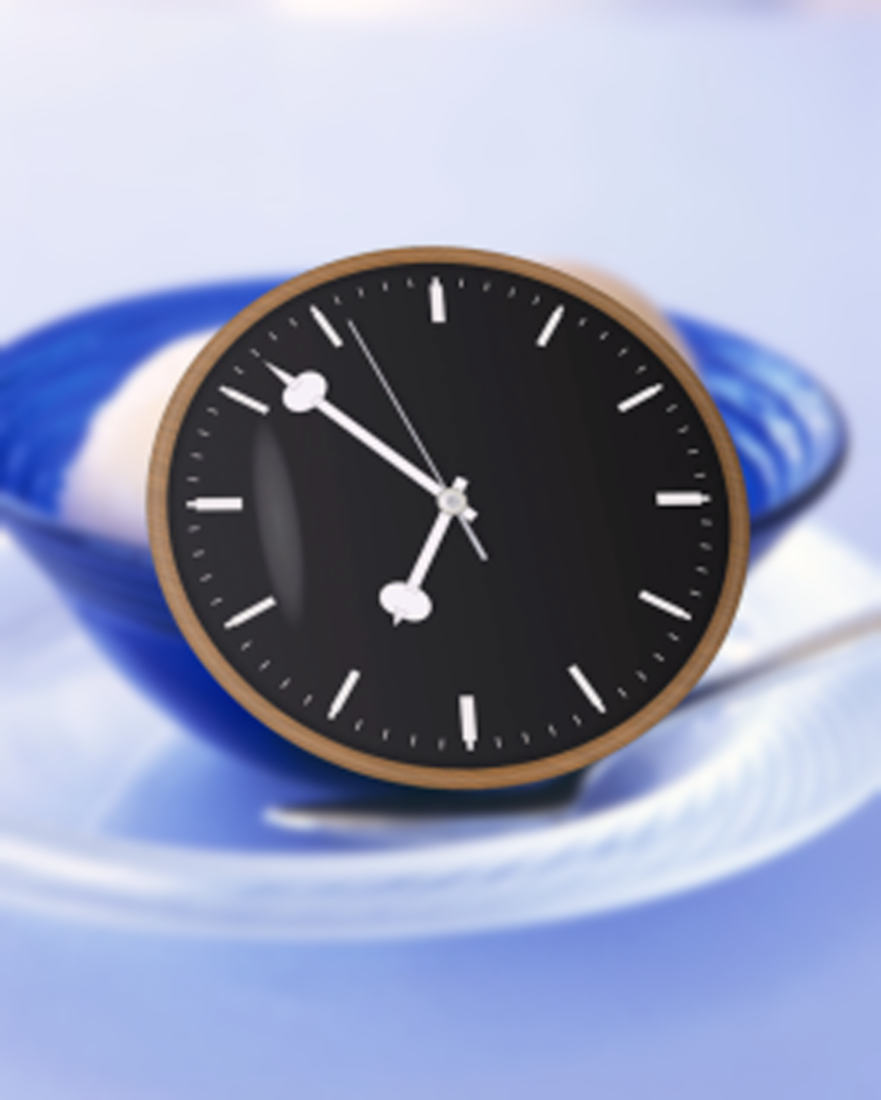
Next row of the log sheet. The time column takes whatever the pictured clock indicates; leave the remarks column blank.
6:51:56
